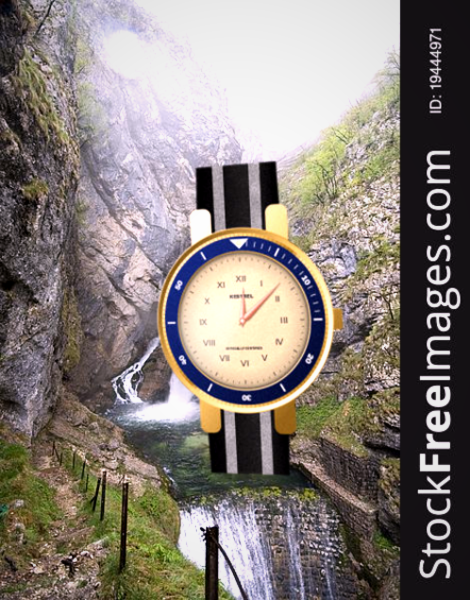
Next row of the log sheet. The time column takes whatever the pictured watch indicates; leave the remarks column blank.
12:08
